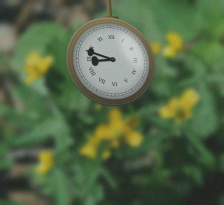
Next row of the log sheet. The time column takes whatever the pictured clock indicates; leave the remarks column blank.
8:48
